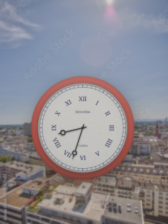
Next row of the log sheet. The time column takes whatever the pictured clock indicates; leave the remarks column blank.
8:33
